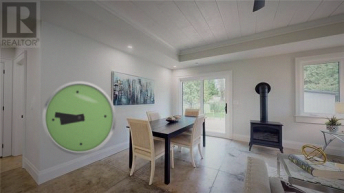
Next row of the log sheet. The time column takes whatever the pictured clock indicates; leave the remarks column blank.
8:47
